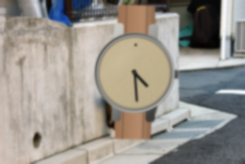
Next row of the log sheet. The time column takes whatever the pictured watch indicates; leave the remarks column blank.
4:29
